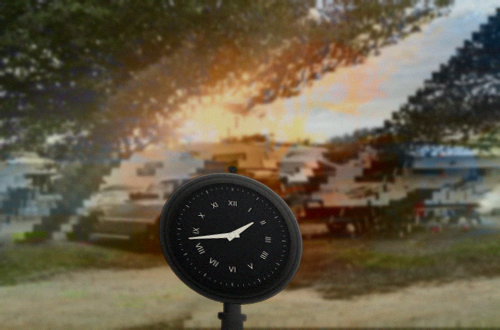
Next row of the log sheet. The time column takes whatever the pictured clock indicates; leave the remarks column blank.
1:43
